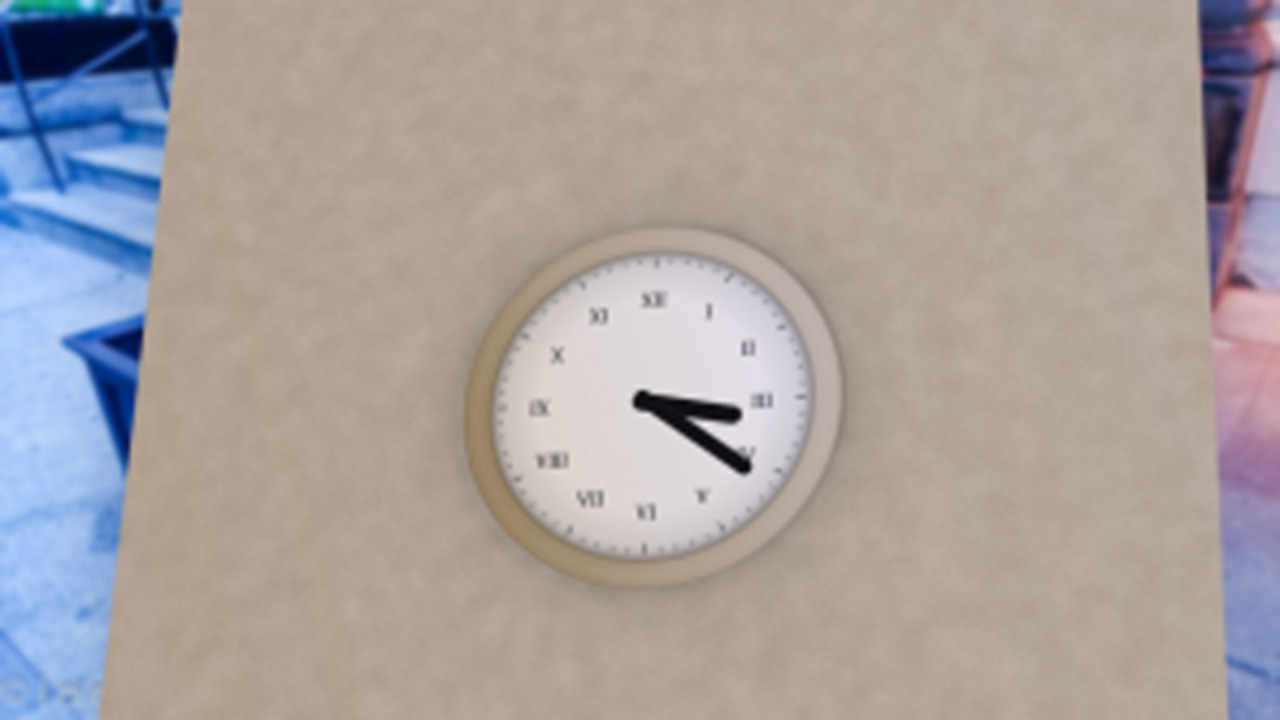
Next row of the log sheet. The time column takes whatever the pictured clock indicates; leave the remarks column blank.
3:21
